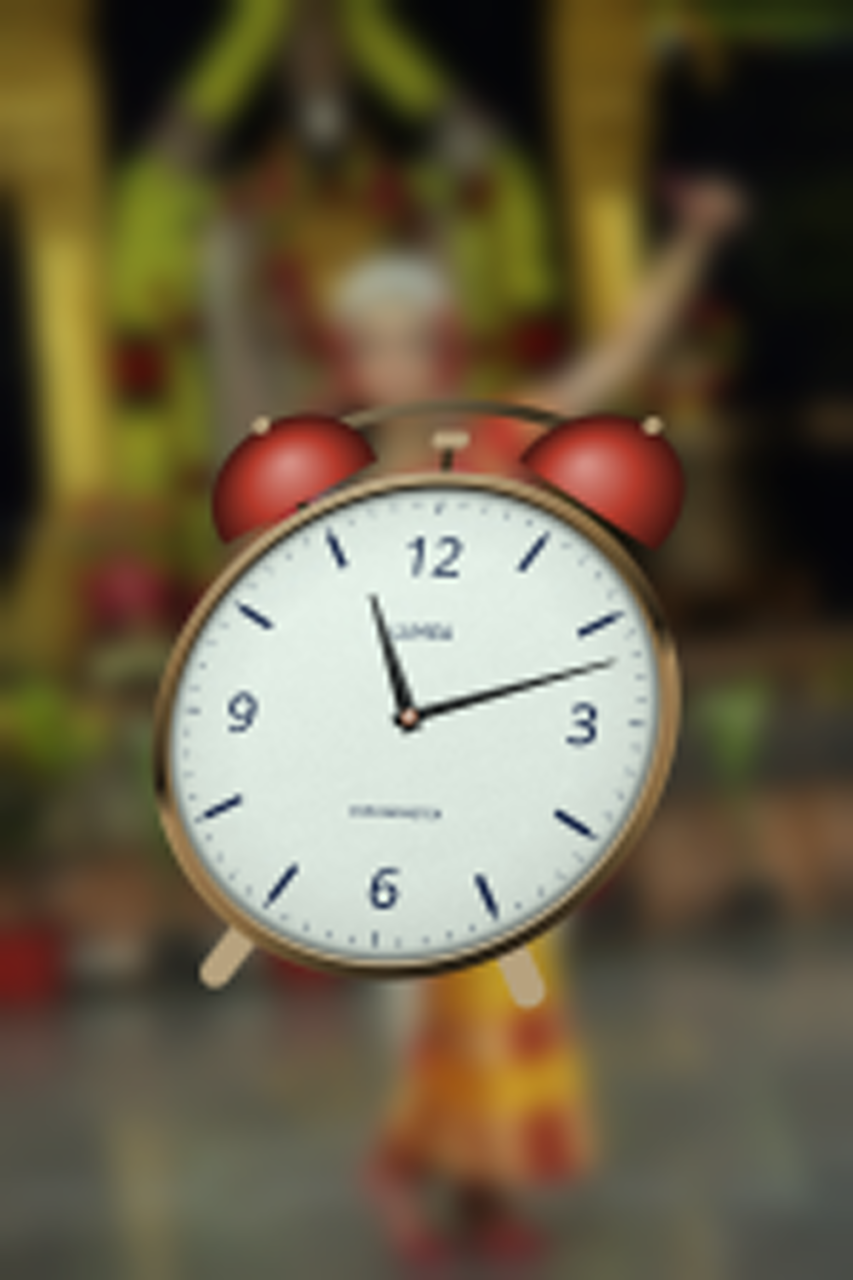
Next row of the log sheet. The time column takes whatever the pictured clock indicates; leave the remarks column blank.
11:12
